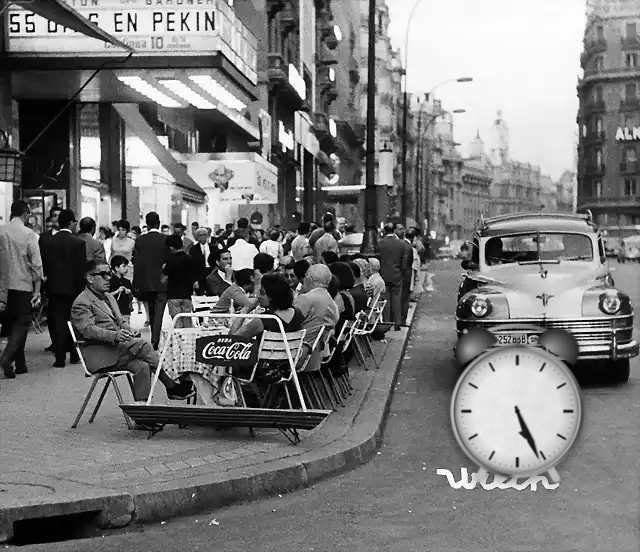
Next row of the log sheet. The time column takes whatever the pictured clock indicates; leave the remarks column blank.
5:26
